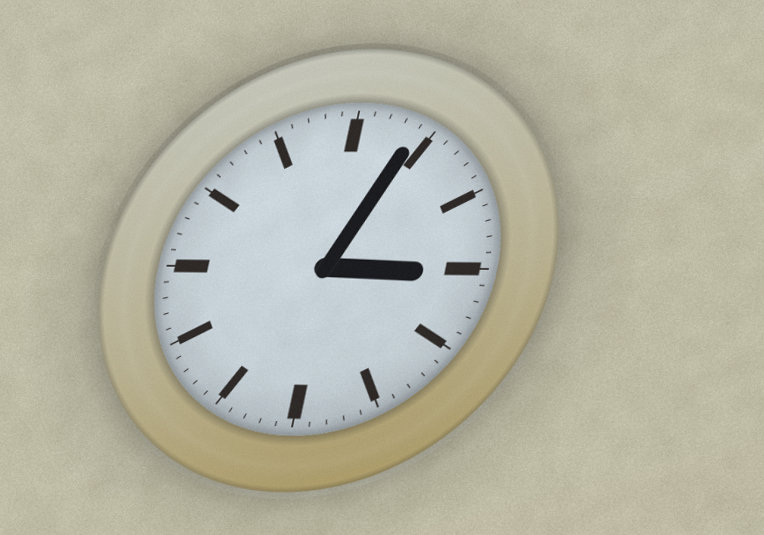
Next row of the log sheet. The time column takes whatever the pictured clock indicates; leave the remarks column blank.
3:04
